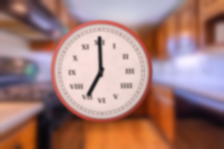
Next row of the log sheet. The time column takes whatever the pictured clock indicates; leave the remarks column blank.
7:00
